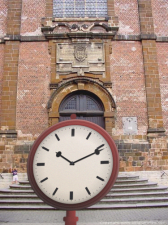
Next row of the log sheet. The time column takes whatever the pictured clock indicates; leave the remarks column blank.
10:11
